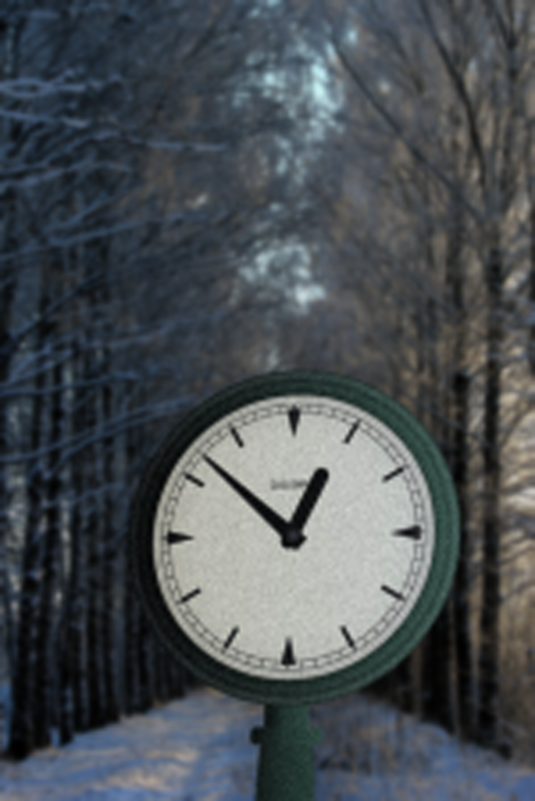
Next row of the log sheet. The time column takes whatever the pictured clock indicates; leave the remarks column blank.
12:52
